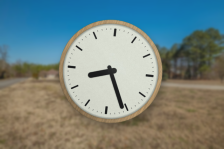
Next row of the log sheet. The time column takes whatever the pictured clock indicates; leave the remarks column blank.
8:26
